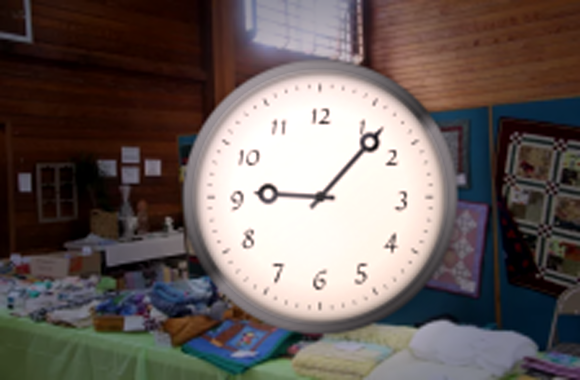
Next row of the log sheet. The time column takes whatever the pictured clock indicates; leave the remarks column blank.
9:07
